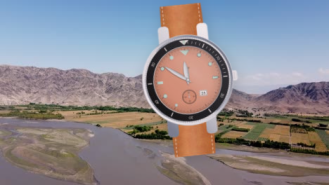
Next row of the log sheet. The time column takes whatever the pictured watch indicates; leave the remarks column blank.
11:51
